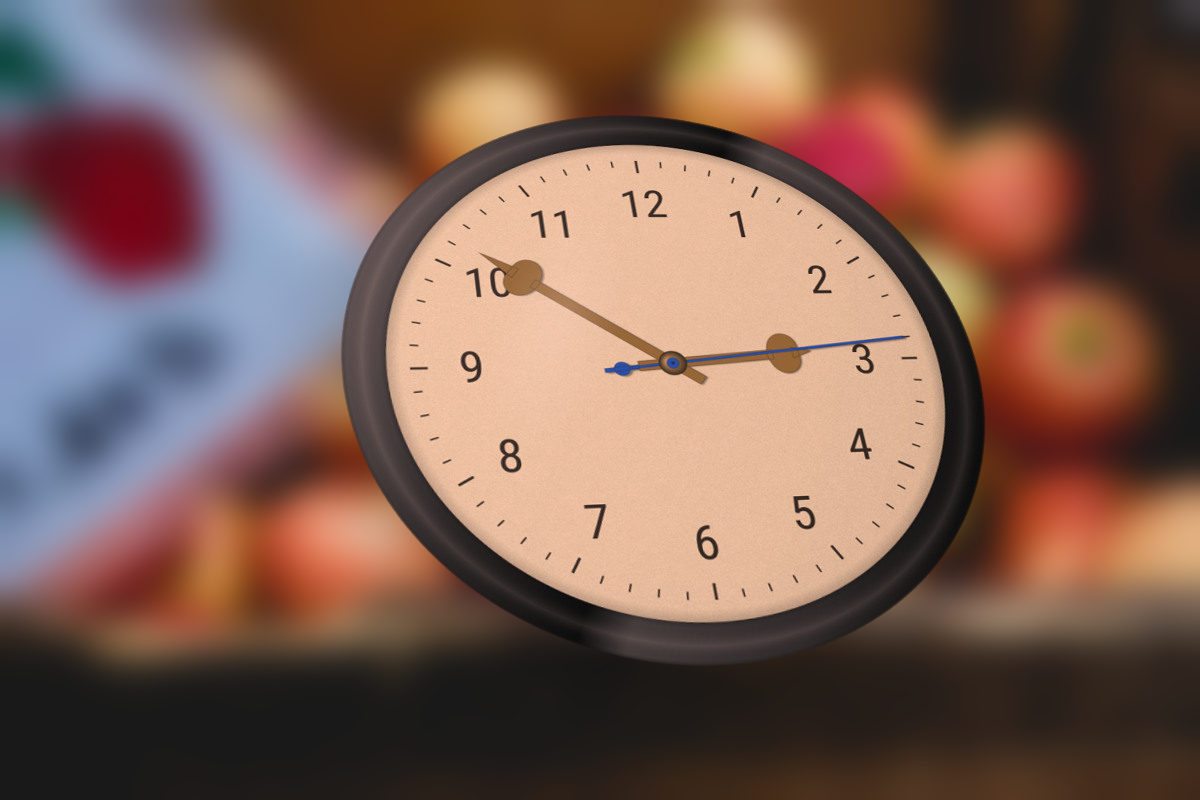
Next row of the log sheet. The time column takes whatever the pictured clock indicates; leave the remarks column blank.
2:51:14
